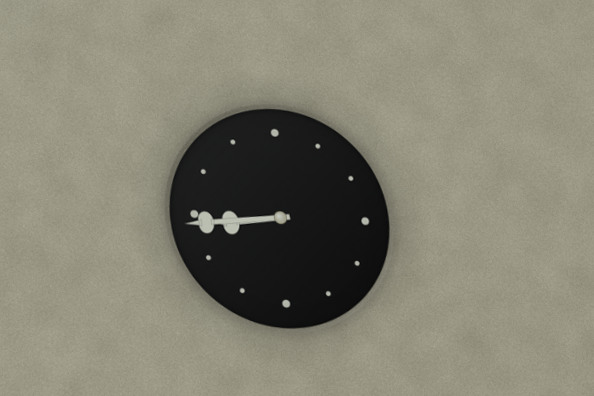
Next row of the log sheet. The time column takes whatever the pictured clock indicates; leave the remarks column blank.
8:44
